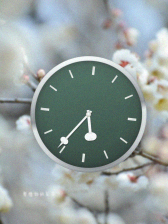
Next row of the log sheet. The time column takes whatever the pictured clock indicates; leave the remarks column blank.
5:36
